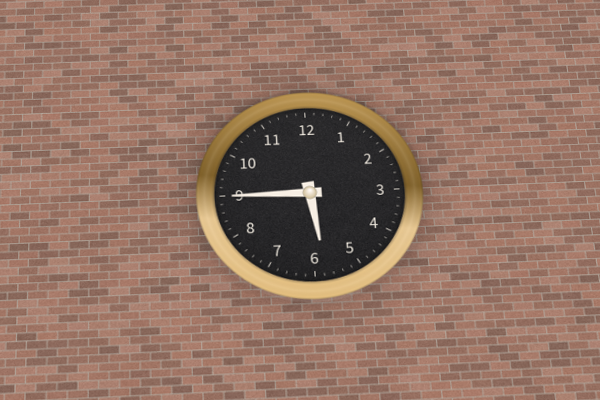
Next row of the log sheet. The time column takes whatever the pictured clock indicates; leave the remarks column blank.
5:45
